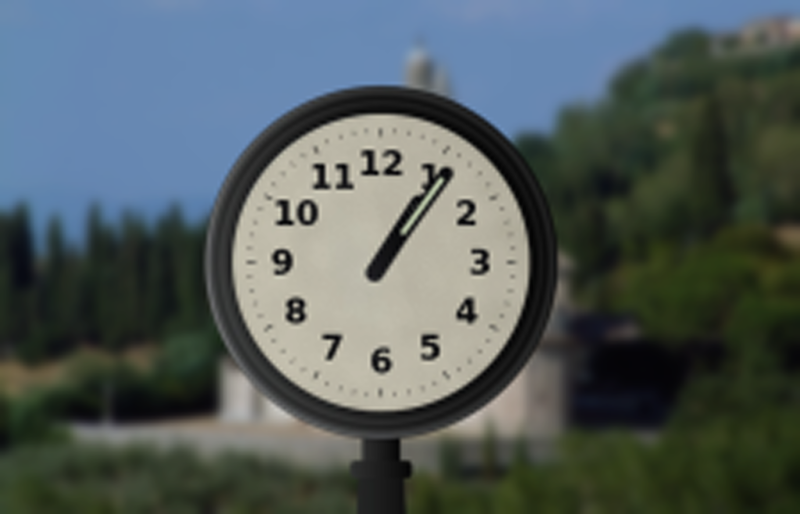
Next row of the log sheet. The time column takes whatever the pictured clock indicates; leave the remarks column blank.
1:06
